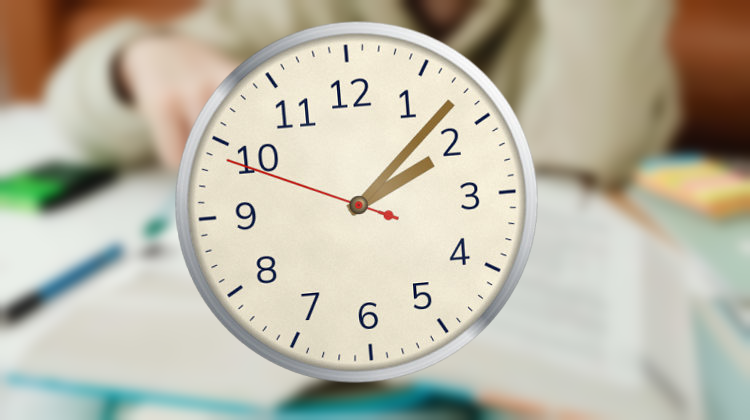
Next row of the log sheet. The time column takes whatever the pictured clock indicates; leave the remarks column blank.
2:07:49
